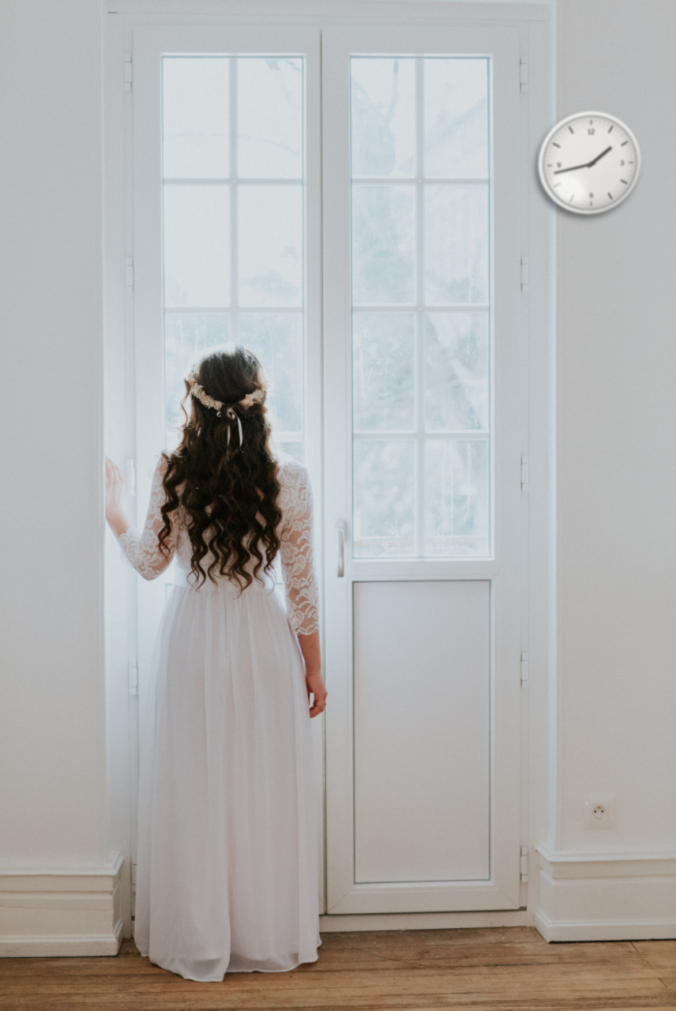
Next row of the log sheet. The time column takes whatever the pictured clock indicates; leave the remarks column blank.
1:43
